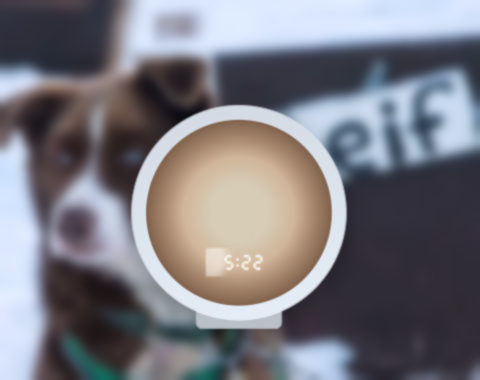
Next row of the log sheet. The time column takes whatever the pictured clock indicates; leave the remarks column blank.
5:22
